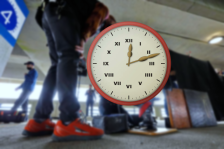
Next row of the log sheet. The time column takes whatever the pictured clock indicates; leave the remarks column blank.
12:12
